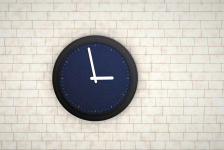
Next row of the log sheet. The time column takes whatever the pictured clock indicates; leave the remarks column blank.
2:58
